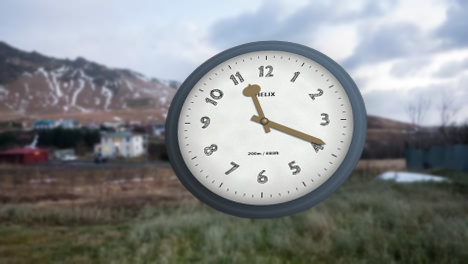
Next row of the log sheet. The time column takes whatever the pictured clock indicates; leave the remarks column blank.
11:19
